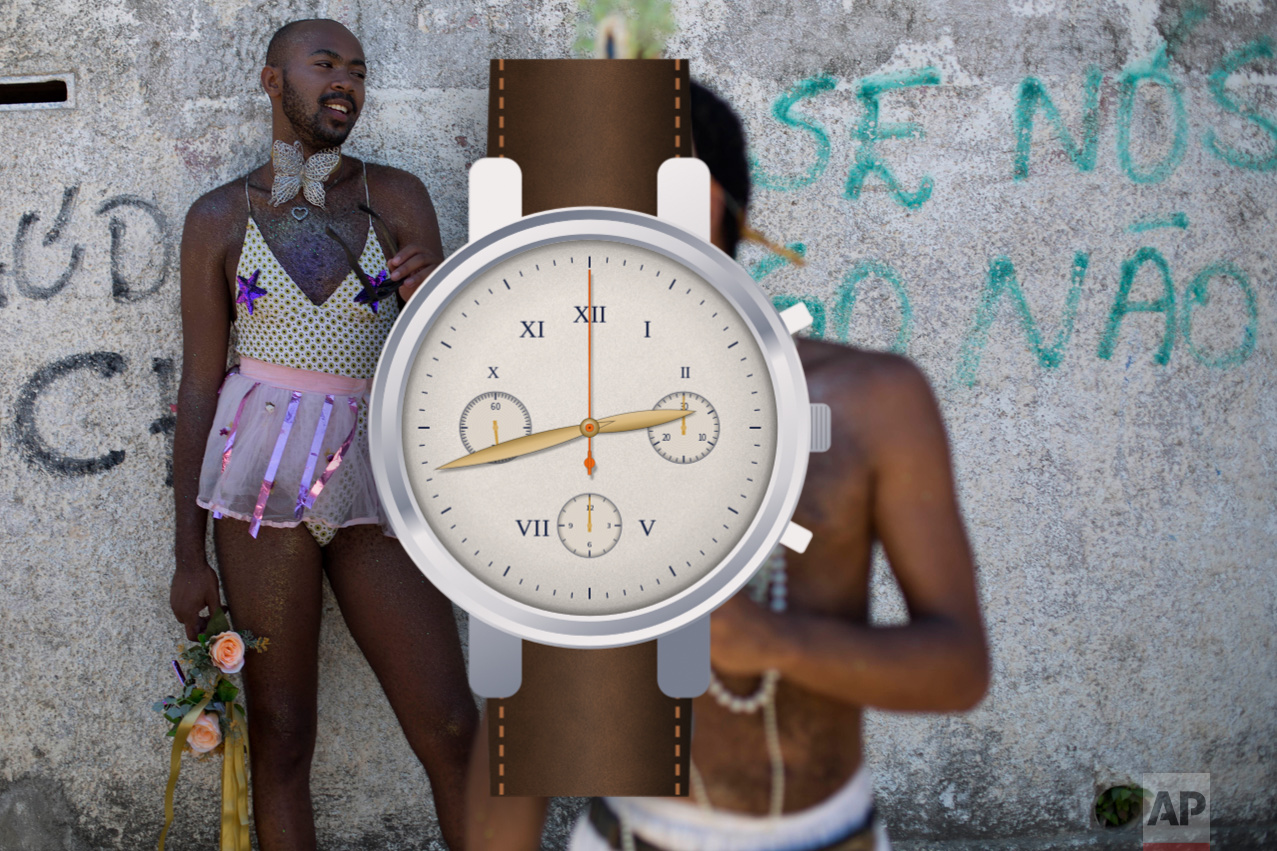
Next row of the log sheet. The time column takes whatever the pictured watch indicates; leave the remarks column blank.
2:42:29
